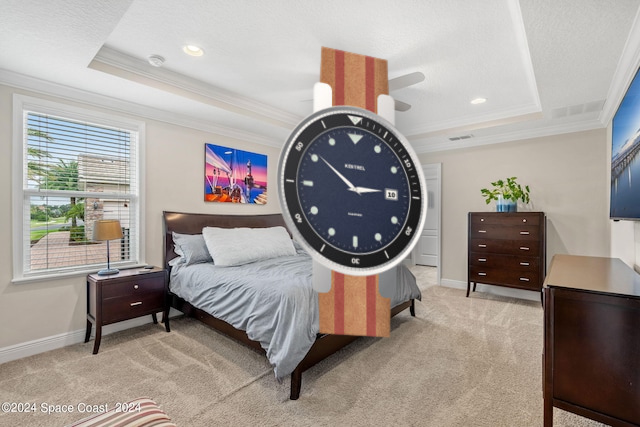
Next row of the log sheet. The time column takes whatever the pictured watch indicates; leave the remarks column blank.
2:51
